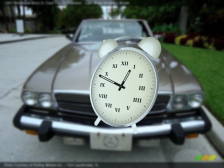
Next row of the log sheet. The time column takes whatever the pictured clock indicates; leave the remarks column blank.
12:48
